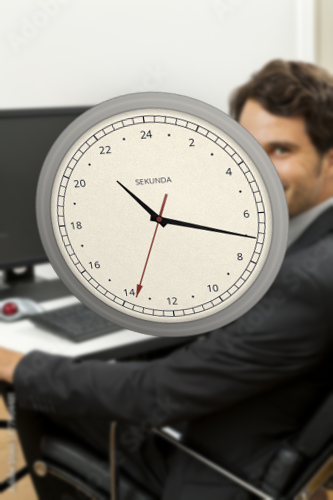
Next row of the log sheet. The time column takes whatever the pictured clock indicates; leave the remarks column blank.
21:17:34
